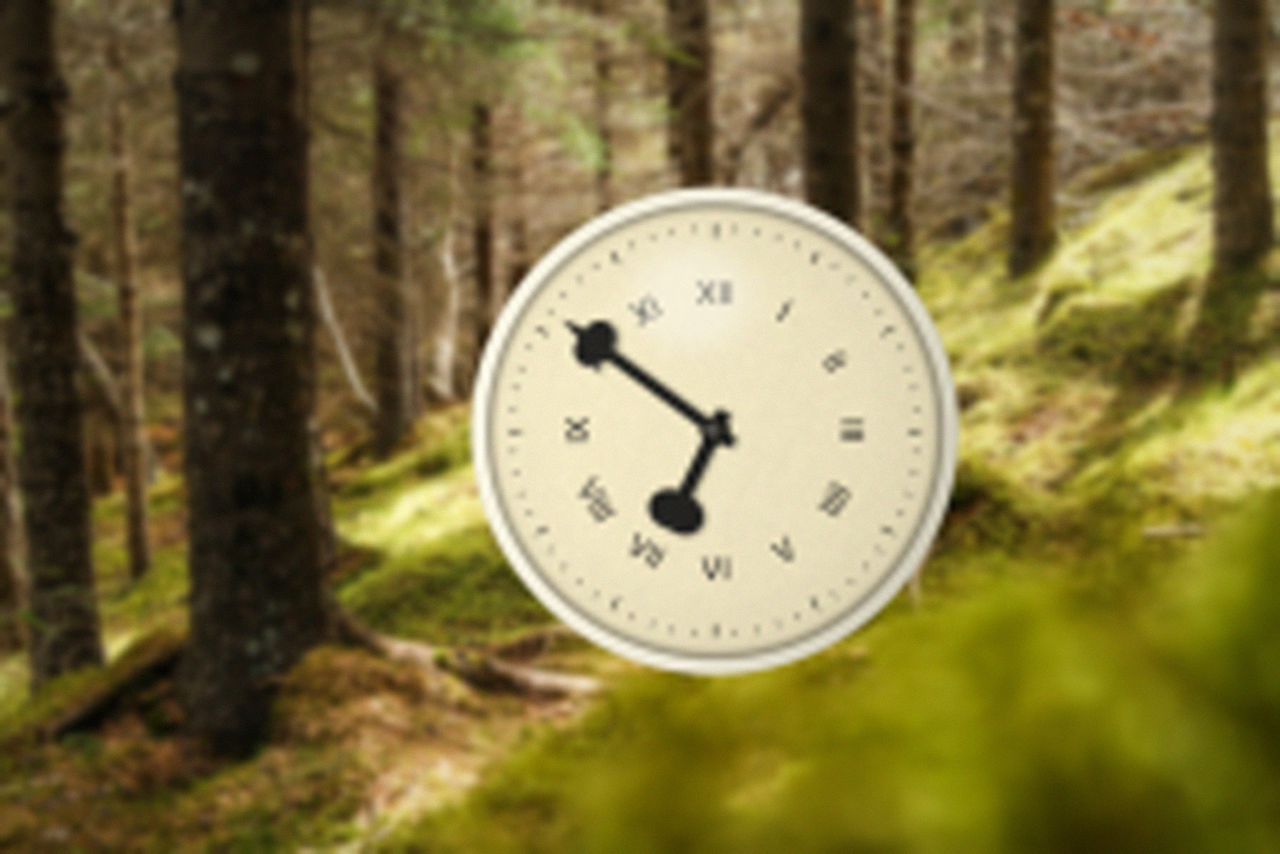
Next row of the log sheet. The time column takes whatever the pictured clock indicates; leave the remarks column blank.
6:51
